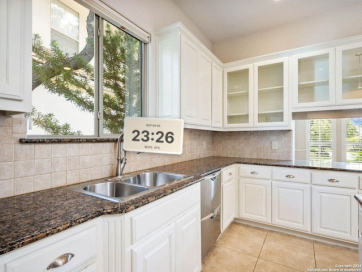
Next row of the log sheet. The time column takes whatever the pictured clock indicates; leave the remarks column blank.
23:26
